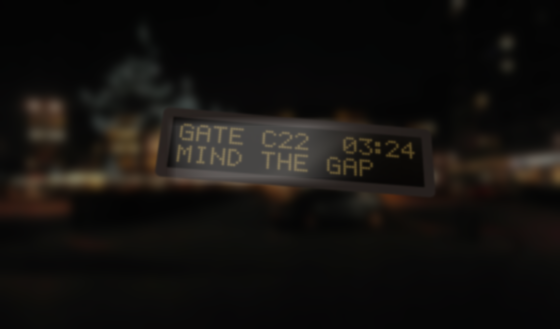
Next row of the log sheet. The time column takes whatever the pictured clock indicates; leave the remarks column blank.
3:24
